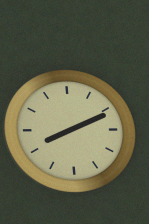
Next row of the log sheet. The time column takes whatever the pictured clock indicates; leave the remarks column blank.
8:11
